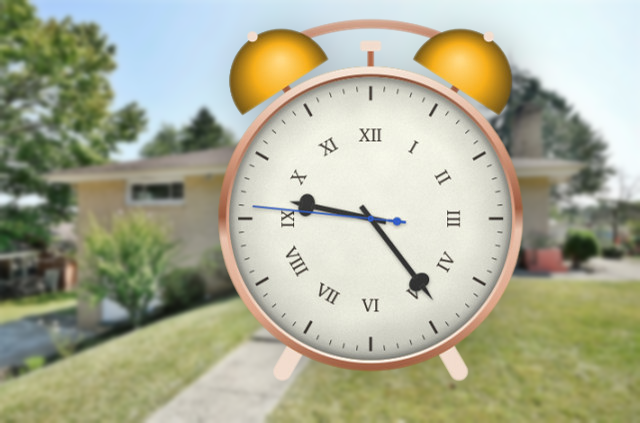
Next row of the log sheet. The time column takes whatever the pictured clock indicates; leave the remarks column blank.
9:23:46
